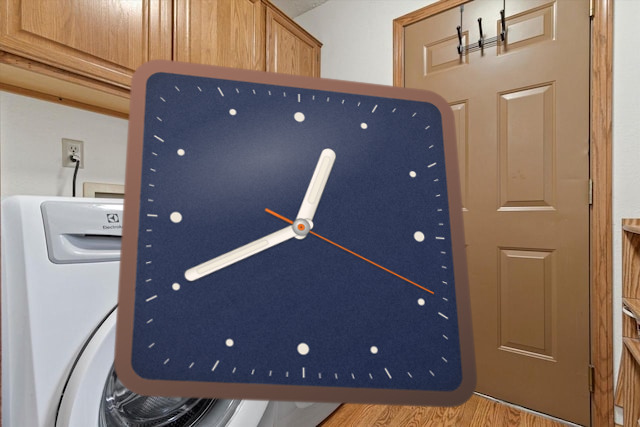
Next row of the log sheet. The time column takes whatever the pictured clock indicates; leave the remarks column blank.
12:40:19
